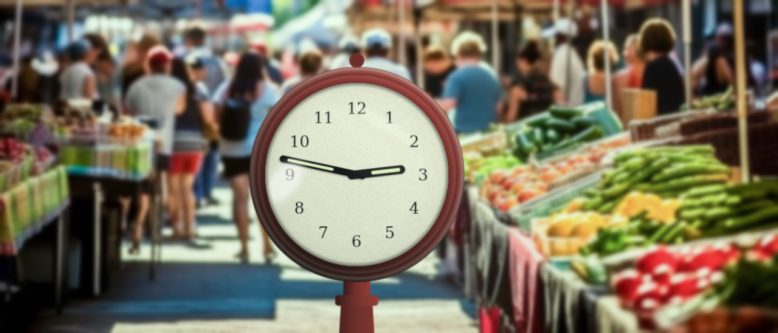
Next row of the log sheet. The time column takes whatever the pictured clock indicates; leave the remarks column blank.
2:47
